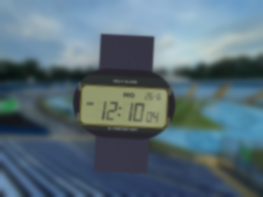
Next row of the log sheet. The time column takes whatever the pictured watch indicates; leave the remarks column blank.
12:10
